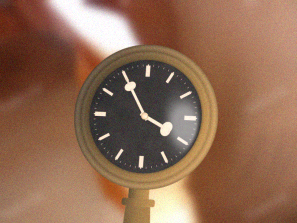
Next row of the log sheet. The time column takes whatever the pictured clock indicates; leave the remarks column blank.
3:55
